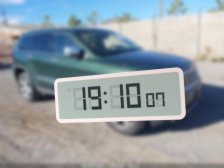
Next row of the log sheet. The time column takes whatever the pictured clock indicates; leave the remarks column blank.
19:10:07
